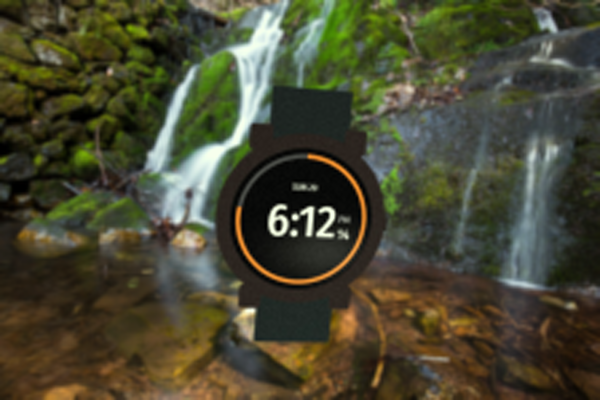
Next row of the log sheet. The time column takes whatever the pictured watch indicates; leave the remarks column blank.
6:12
